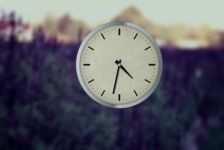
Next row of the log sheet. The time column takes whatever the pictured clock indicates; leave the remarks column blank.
4:32
